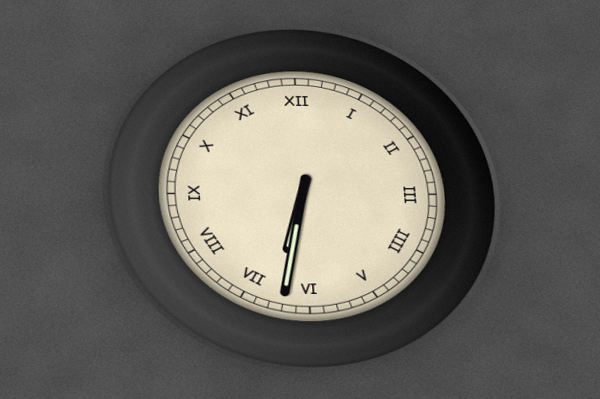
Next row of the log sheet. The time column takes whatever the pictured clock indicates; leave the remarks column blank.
6:32
